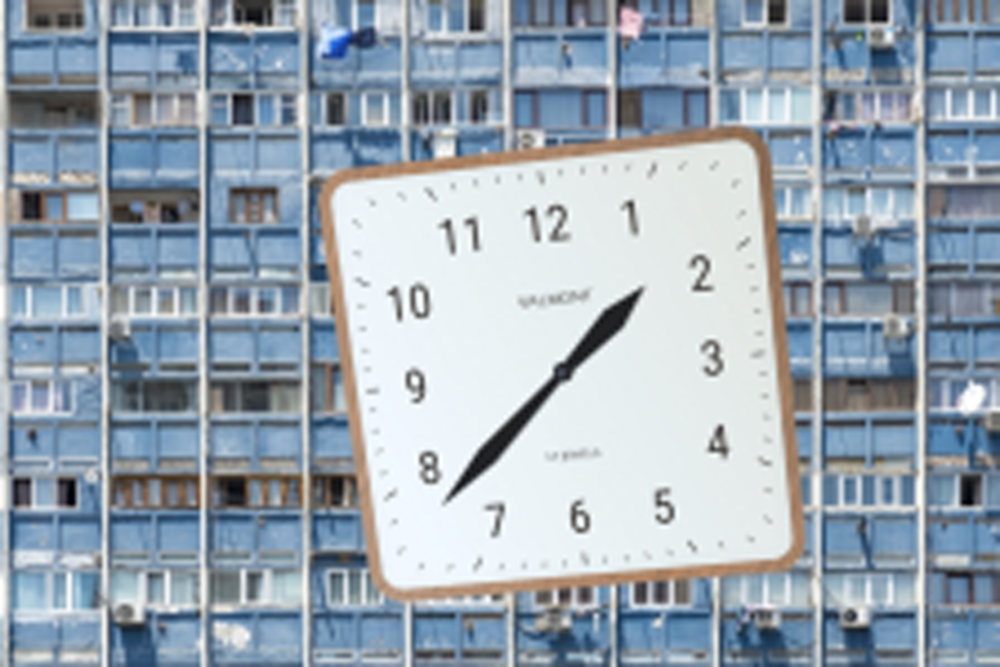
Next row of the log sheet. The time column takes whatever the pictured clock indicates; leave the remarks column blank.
1:38
